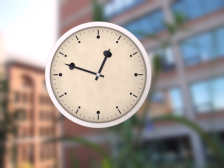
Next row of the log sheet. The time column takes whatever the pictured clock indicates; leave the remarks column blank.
12:48
